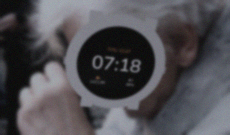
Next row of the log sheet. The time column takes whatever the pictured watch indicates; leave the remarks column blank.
7:18
